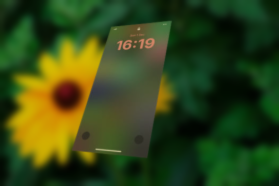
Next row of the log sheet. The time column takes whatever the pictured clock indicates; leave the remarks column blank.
16:19
